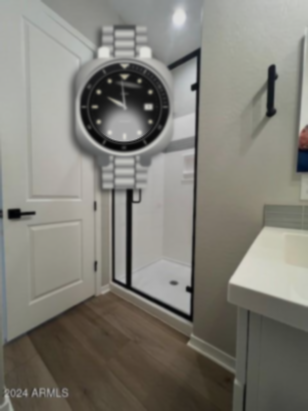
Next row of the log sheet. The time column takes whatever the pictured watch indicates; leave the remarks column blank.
9:59
